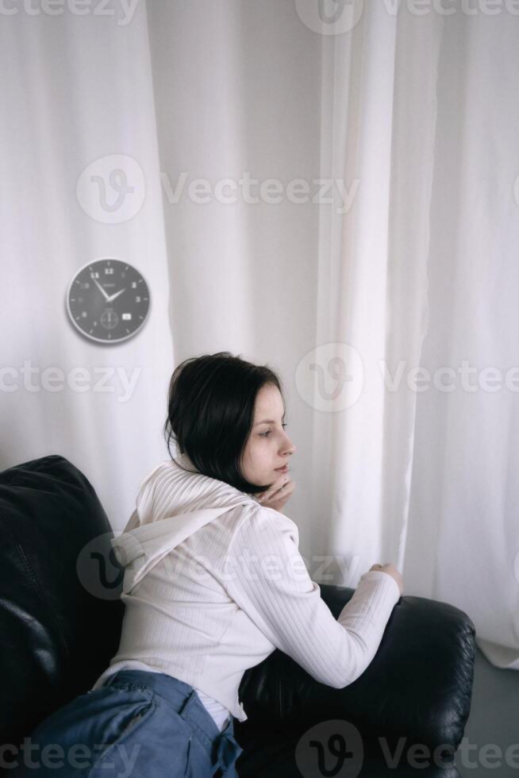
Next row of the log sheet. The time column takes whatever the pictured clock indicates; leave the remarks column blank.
1:54
